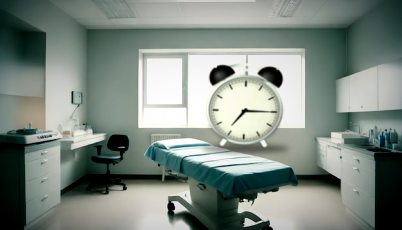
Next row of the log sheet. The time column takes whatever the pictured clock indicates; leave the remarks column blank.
7:15
